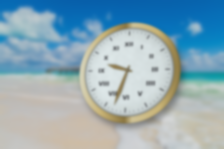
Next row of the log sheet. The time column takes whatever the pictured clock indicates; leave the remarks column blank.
9:33
